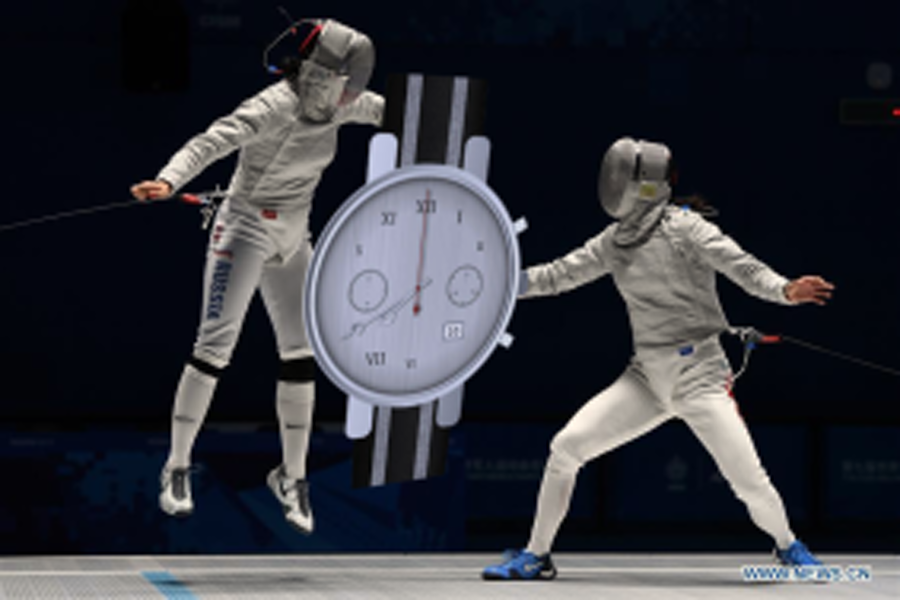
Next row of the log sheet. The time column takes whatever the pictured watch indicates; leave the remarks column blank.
7:40
